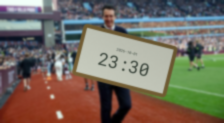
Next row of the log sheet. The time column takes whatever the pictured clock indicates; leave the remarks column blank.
23:30
